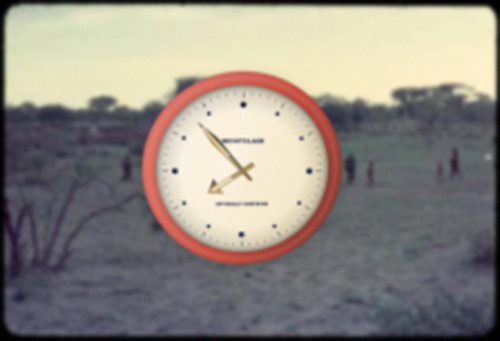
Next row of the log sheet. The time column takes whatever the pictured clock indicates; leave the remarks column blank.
7:53
